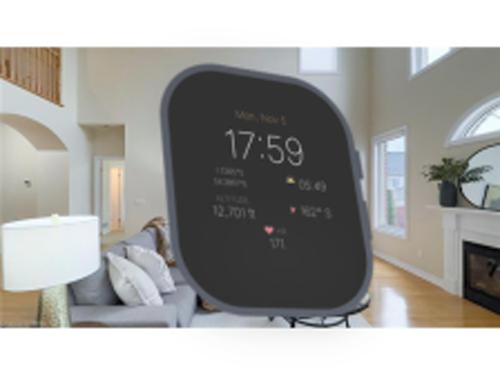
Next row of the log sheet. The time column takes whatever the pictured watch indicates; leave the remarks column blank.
17:59
